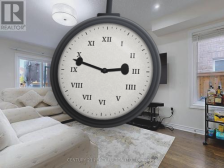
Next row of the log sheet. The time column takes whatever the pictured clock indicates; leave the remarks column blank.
2:48
